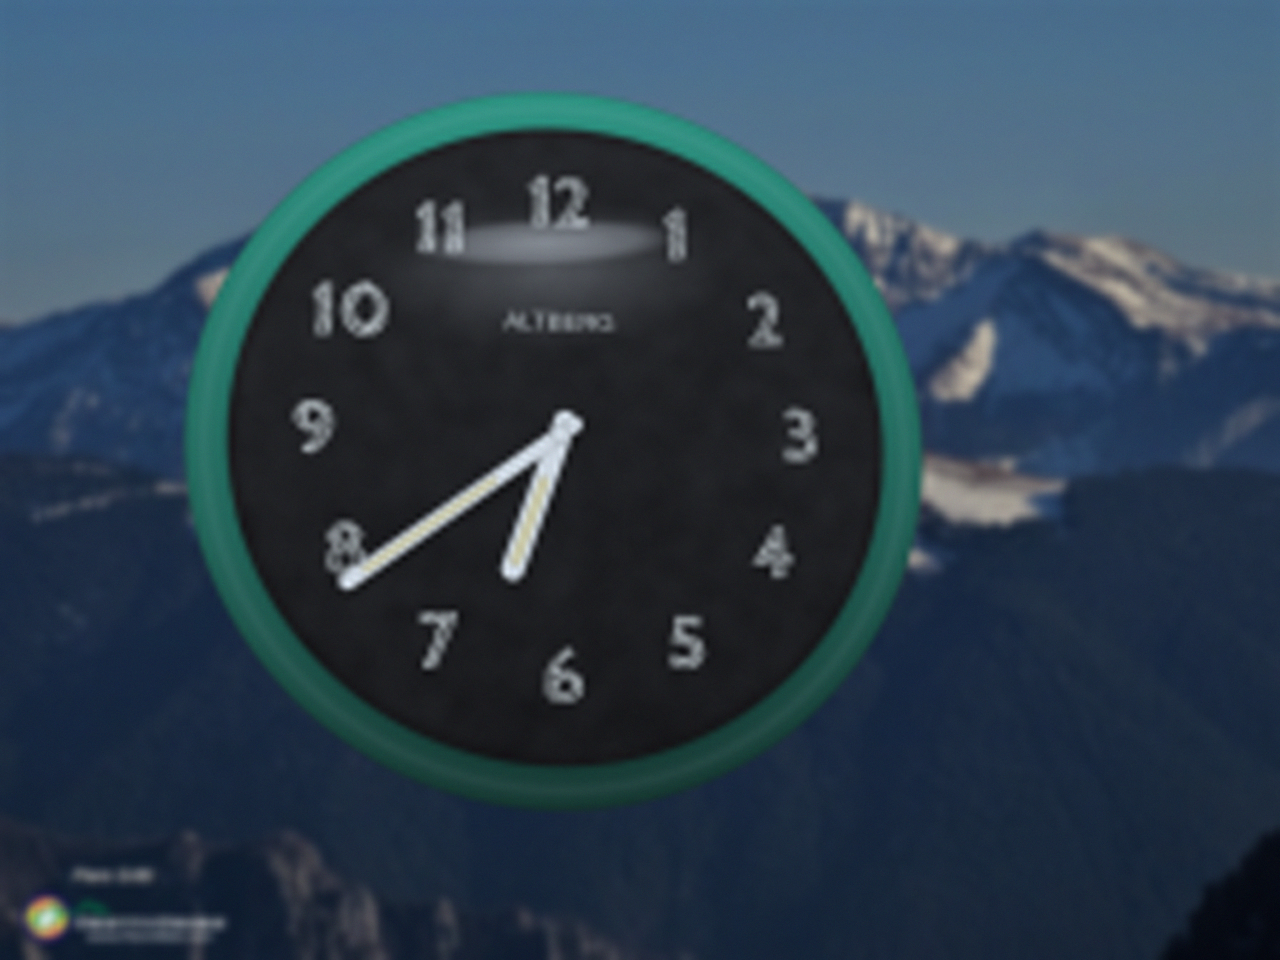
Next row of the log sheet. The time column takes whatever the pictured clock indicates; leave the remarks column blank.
6:39
